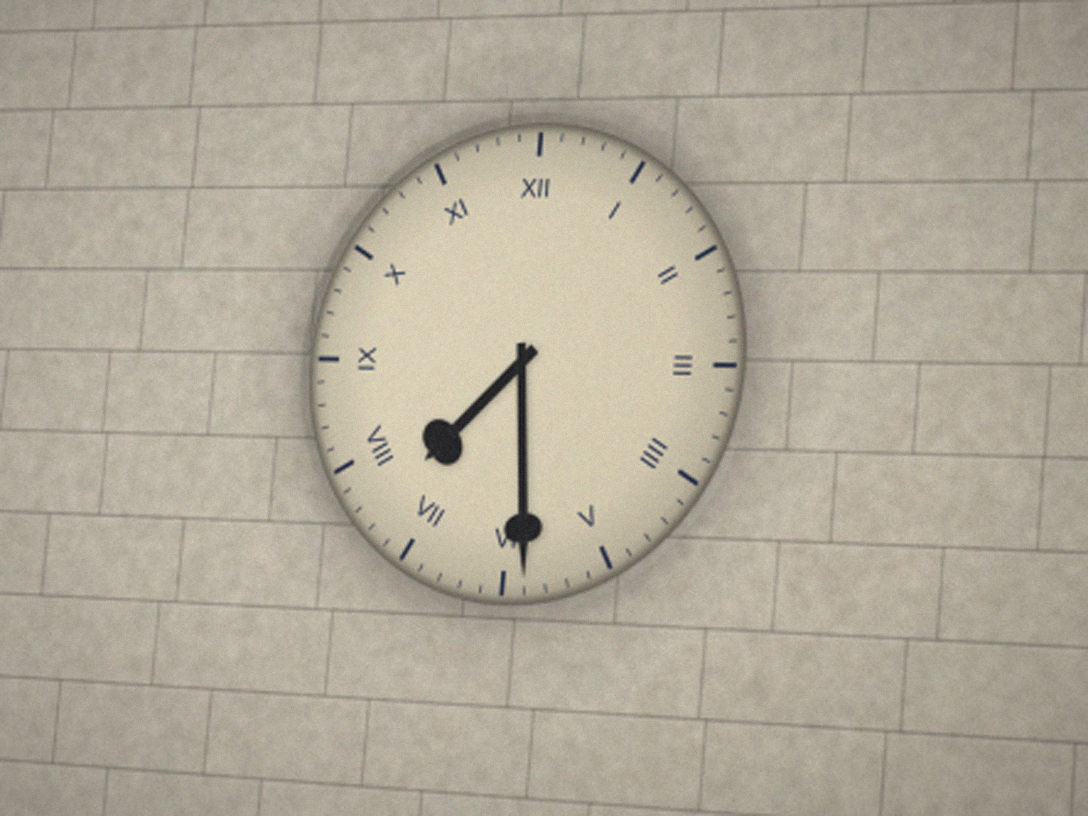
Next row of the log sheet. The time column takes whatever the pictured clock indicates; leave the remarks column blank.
7:29
